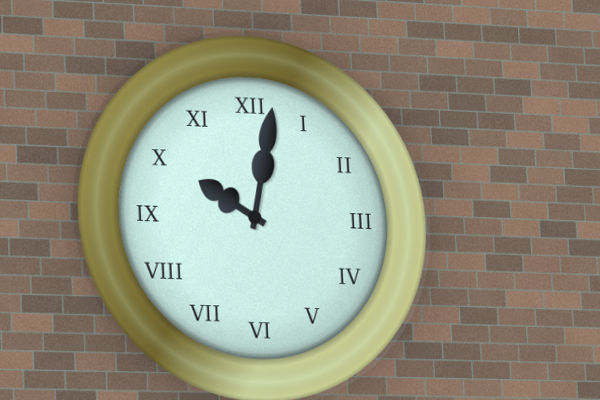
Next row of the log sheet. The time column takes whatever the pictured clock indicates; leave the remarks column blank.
10:02
